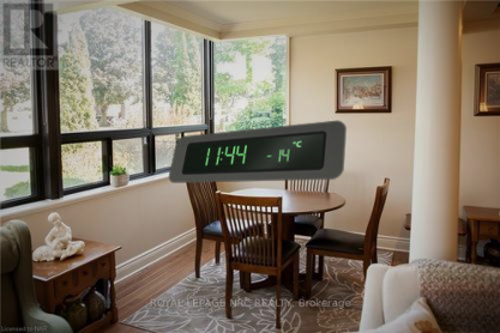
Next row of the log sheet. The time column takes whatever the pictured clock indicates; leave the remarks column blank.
11:44
